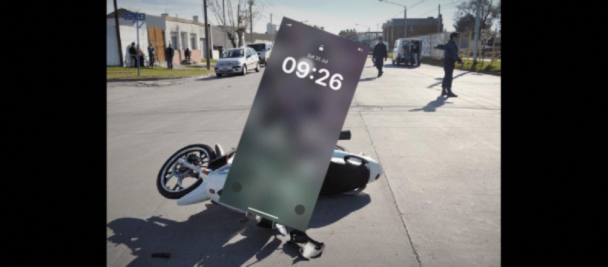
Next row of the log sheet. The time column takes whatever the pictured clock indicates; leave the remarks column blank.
9:26
